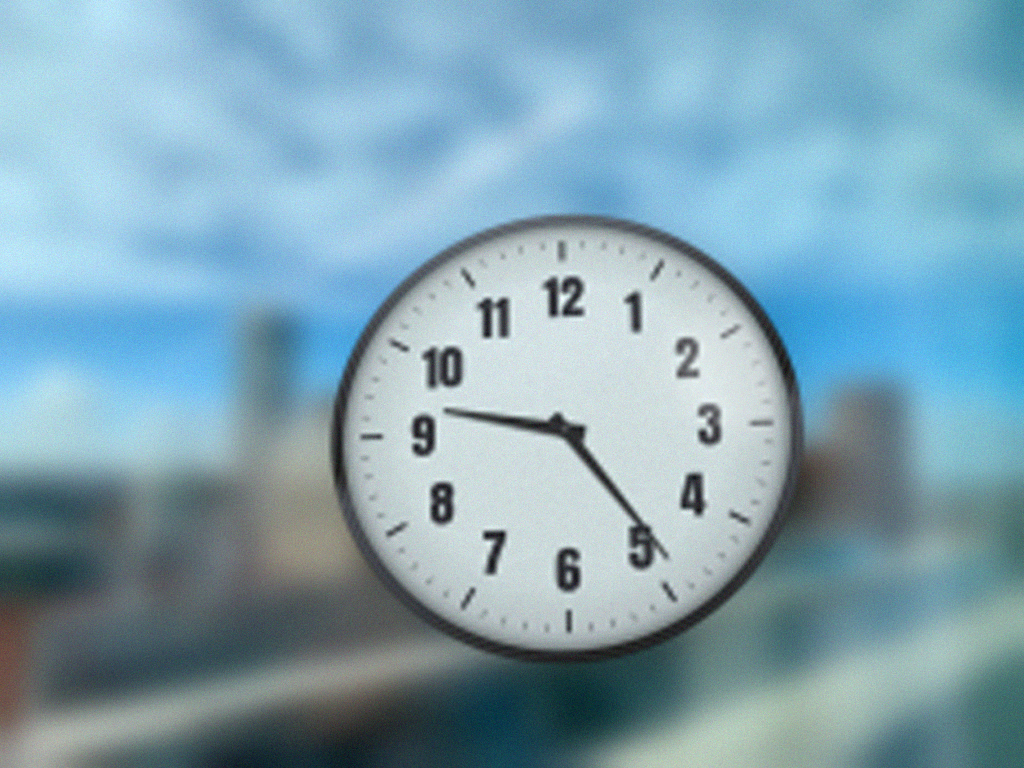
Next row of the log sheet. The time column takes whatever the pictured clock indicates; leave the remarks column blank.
9:24
